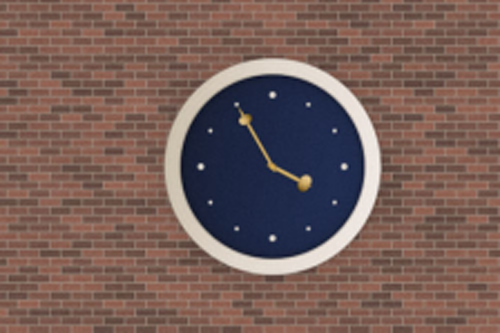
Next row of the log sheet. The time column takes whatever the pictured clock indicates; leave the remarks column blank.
3:55
